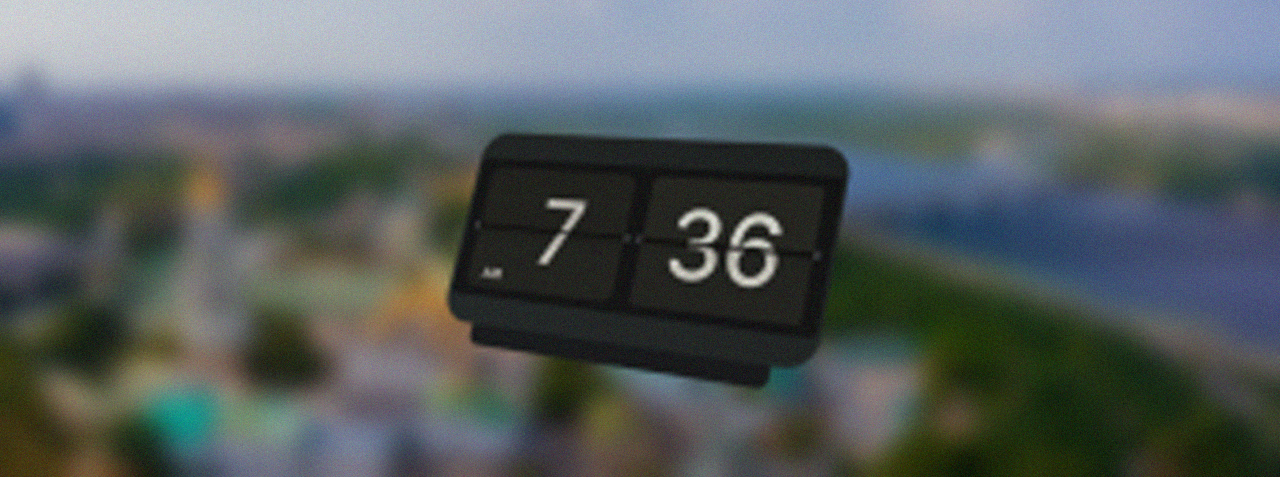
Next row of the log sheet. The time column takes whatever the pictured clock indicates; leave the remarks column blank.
7:36
